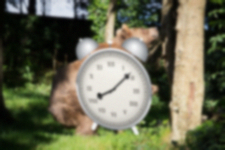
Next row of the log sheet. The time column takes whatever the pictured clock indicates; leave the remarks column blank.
8:08
